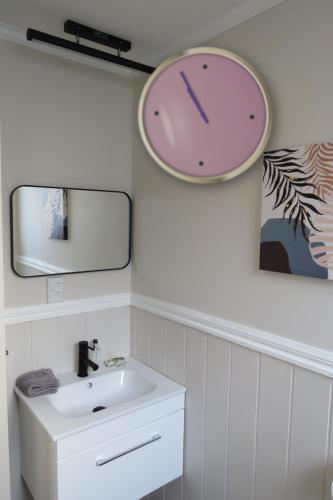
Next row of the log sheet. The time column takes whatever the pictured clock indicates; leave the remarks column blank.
10:55
